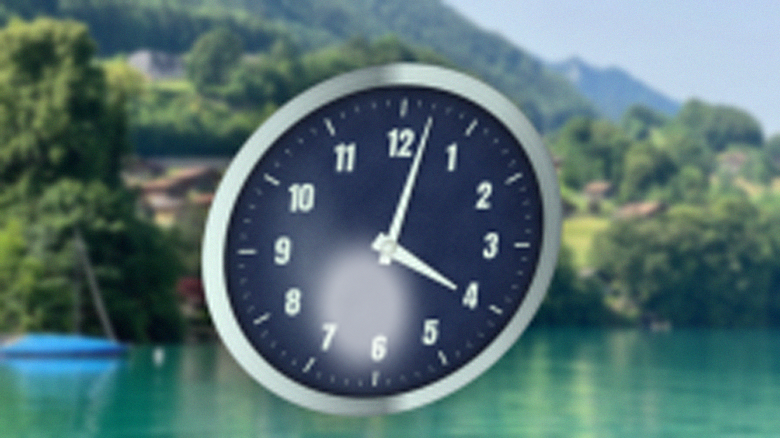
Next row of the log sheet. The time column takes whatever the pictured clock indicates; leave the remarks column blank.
4:02
